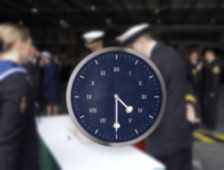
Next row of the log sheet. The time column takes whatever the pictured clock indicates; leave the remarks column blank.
4:30
